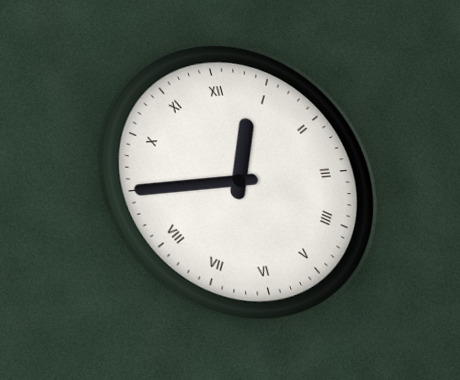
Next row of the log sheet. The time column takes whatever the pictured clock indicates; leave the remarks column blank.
12:45
